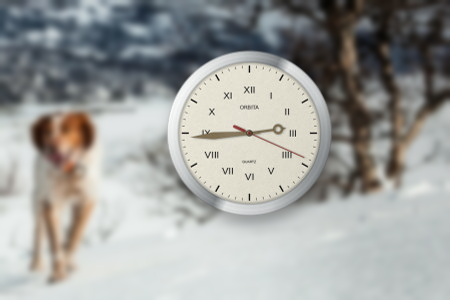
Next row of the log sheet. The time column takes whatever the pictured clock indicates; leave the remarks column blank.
2:44:19
